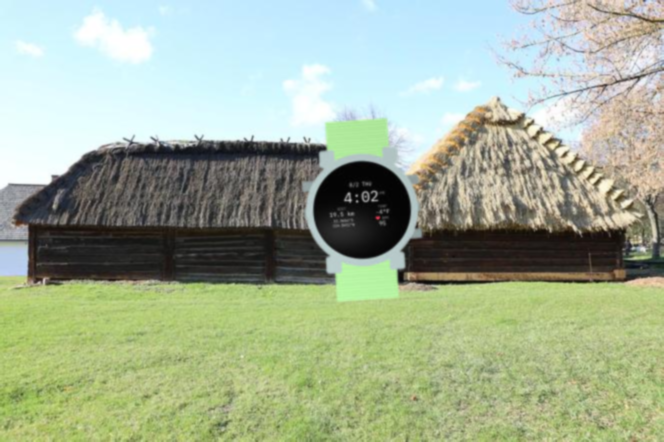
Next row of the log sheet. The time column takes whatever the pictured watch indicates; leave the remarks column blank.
4:02
